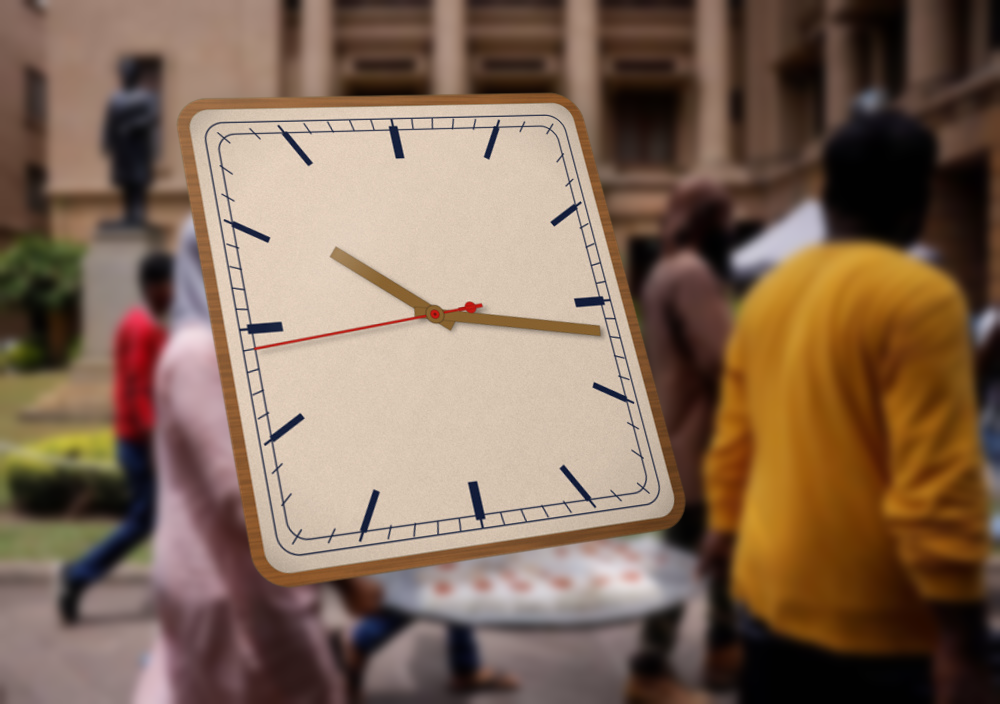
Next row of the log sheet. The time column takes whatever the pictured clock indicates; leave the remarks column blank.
10:16:44
